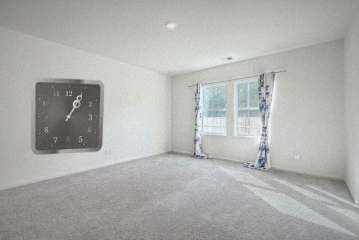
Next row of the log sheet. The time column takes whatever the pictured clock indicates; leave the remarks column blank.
1:05
